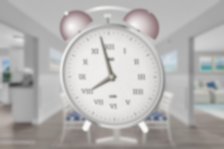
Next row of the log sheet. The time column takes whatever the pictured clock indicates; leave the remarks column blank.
7:58
